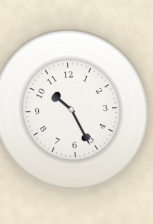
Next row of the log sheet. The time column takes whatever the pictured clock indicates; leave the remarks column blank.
10:26
